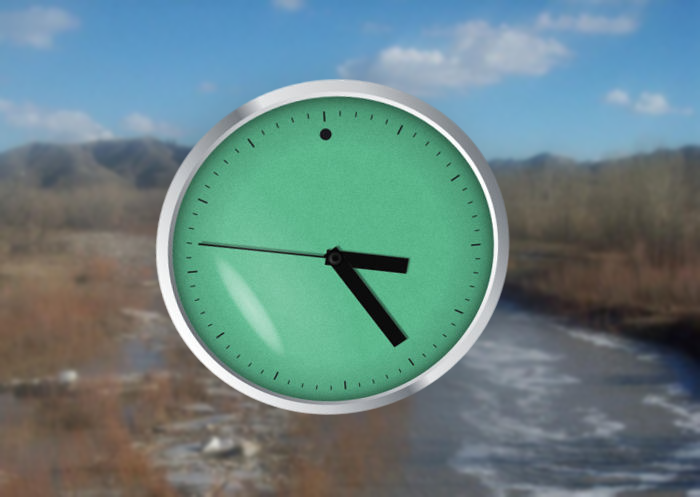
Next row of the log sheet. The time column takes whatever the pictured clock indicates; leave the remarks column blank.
3:24:47
